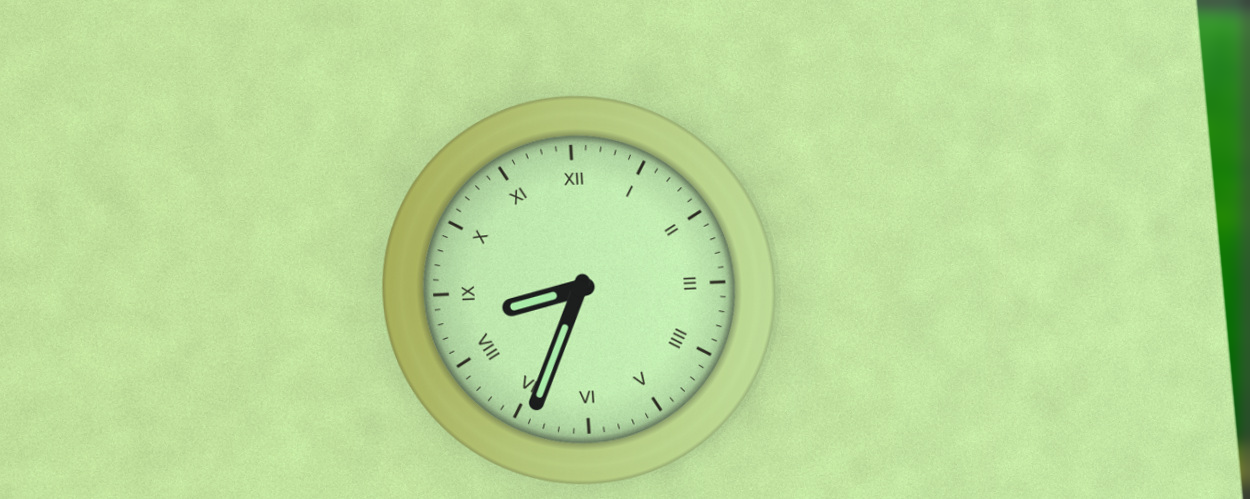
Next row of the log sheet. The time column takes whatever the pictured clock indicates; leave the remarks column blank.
8:34
